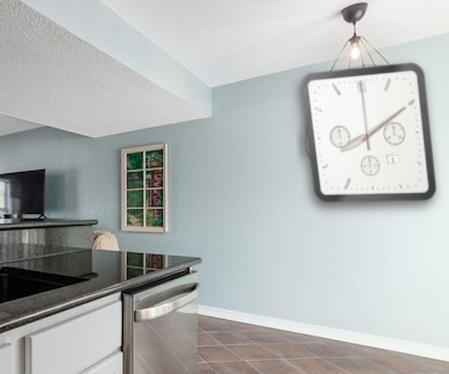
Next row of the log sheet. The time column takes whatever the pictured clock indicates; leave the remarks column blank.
8:10
